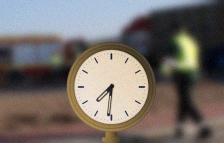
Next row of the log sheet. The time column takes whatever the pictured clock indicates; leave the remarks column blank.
7:31
